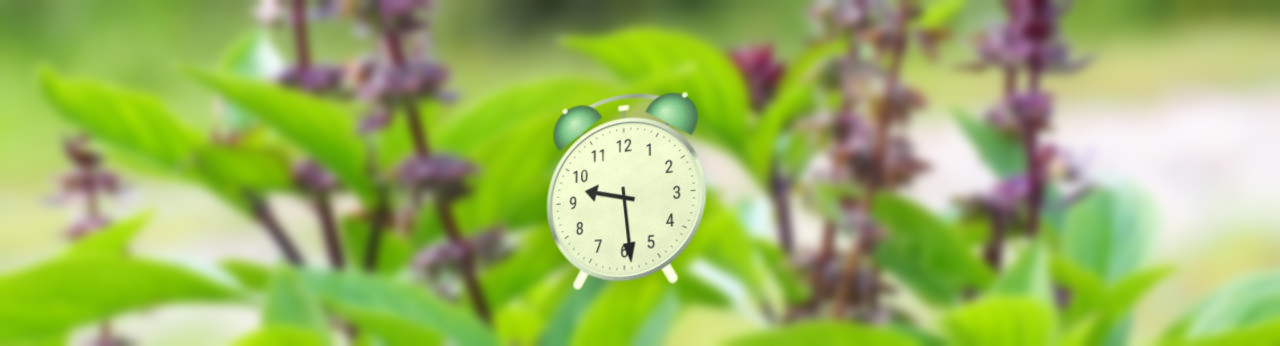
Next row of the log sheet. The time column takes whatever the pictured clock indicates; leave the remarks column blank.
9:29
